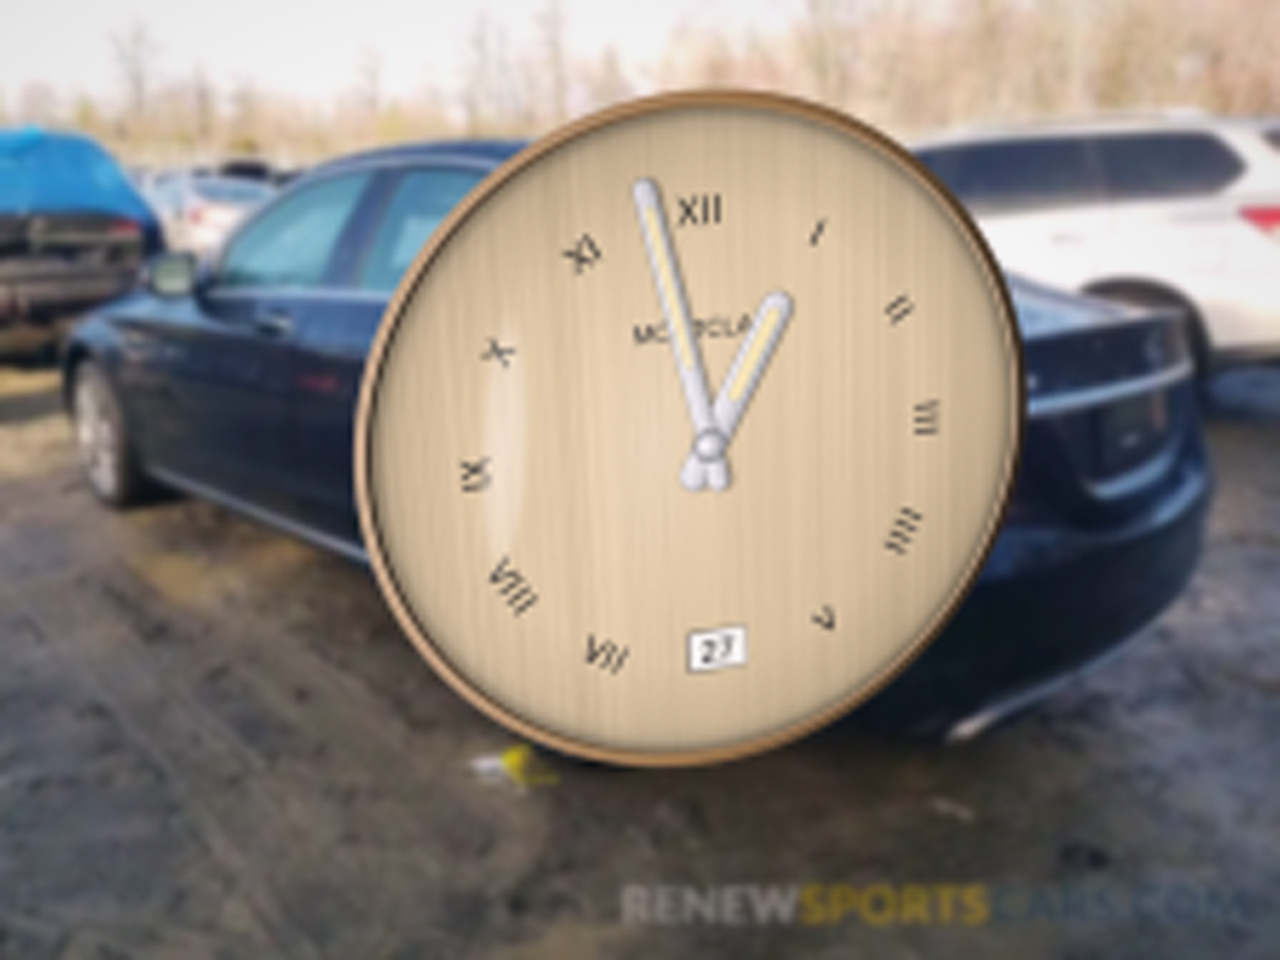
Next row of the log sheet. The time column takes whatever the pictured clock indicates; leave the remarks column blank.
12:58
